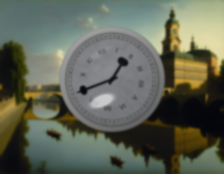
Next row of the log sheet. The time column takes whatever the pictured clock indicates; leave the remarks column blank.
1:45
